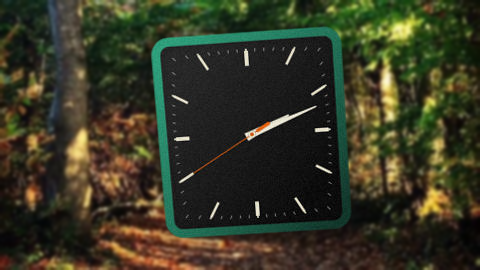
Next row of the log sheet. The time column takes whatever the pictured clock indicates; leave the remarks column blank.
2:11:40
